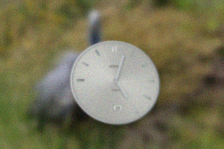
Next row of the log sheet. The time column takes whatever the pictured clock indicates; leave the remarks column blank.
5:03
